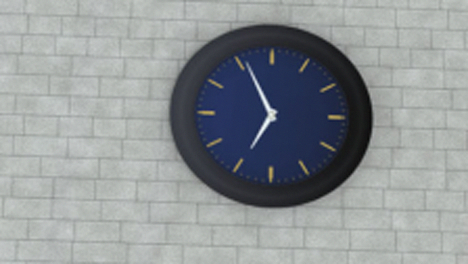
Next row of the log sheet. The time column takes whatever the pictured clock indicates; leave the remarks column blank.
6:56
